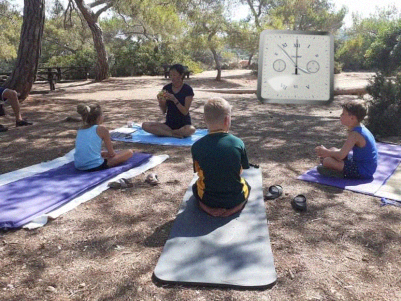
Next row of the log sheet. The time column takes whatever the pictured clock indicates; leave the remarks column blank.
3:53
